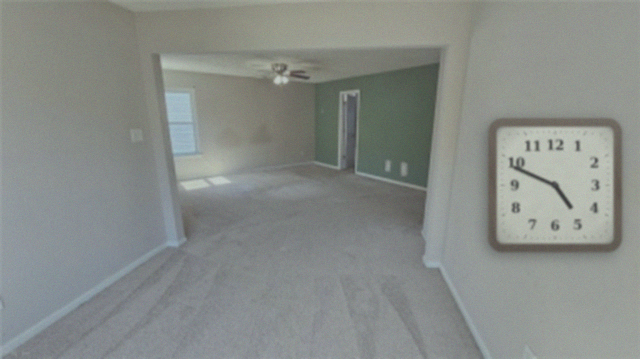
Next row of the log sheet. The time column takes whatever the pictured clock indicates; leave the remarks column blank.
4:49
